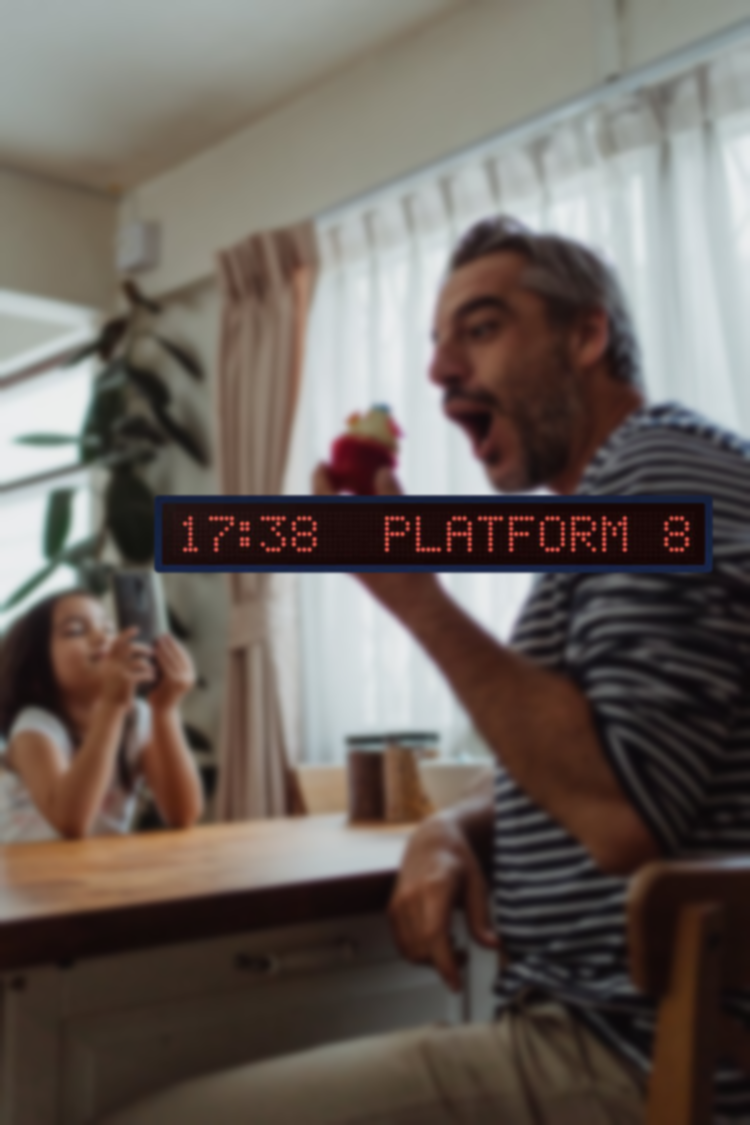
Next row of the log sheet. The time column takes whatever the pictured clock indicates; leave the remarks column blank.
17:38
